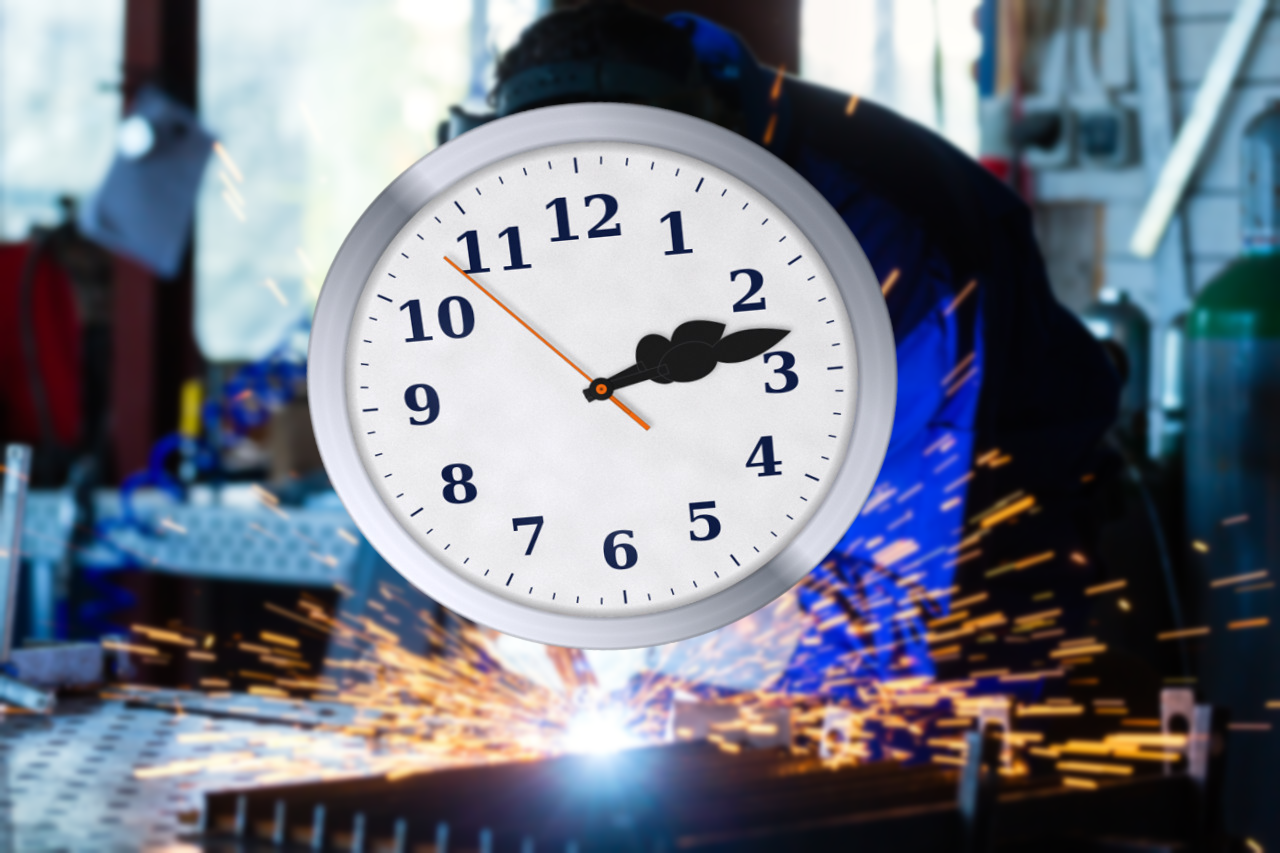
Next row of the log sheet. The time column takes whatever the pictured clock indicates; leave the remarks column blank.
2:12:53
